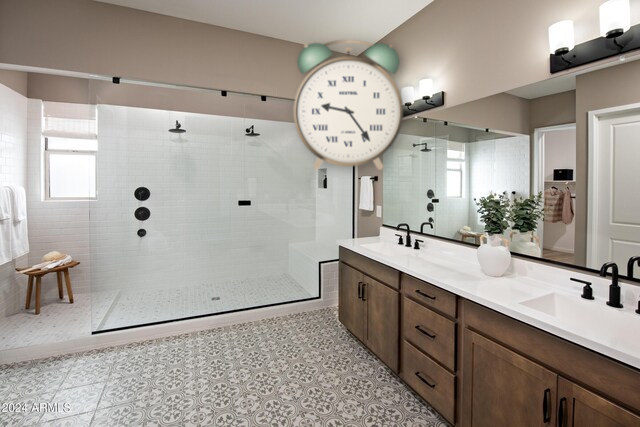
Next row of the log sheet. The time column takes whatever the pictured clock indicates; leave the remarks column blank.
9:24
